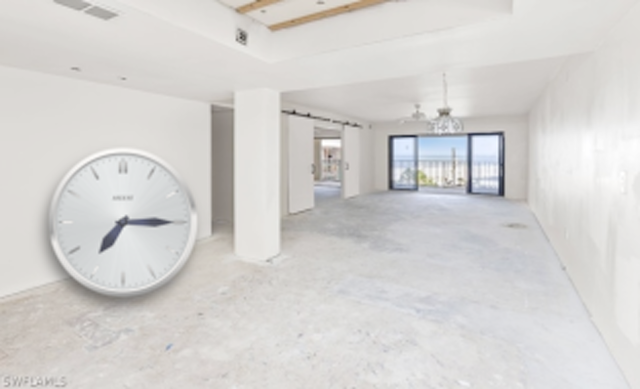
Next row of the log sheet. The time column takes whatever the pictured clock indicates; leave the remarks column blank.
7:15
